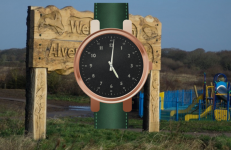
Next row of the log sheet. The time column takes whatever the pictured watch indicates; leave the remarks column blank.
5:01
